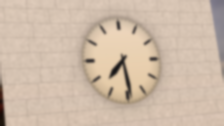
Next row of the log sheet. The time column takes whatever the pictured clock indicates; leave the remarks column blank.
7:29
